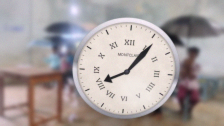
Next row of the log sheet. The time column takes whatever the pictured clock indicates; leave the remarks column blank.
8:06
